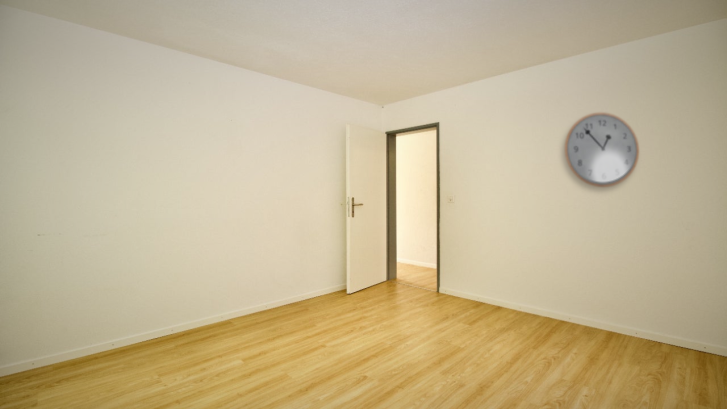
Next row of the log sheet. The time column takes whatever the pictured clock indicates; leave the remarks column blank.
12:53
